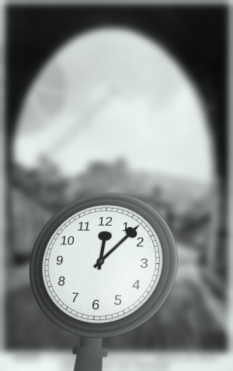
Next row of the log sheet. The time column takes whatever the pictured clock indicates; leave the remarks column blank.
12:07
